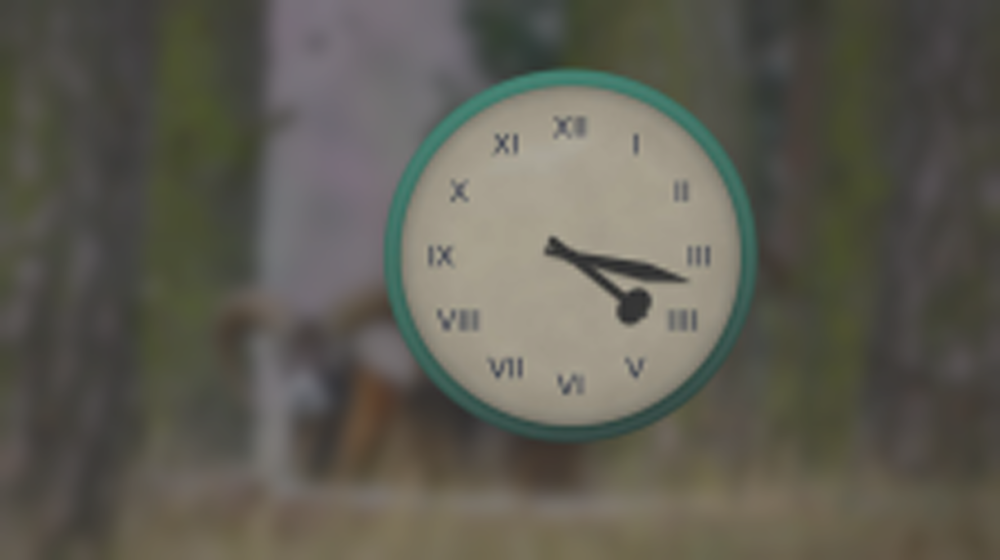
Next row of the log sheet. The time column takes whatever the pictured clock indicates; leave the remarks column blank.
4:17
